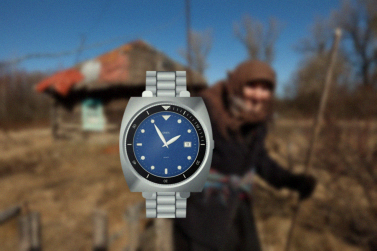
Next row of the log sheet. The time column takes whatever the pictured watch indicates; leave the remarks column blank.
1:55
